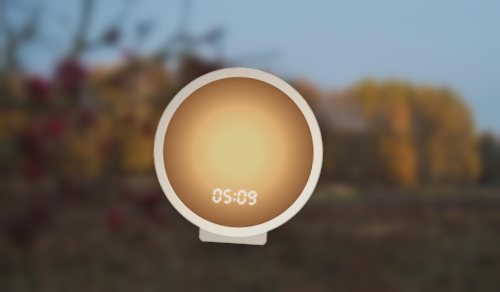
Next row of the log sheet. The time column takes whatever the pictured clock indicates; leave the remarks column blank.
5:09
